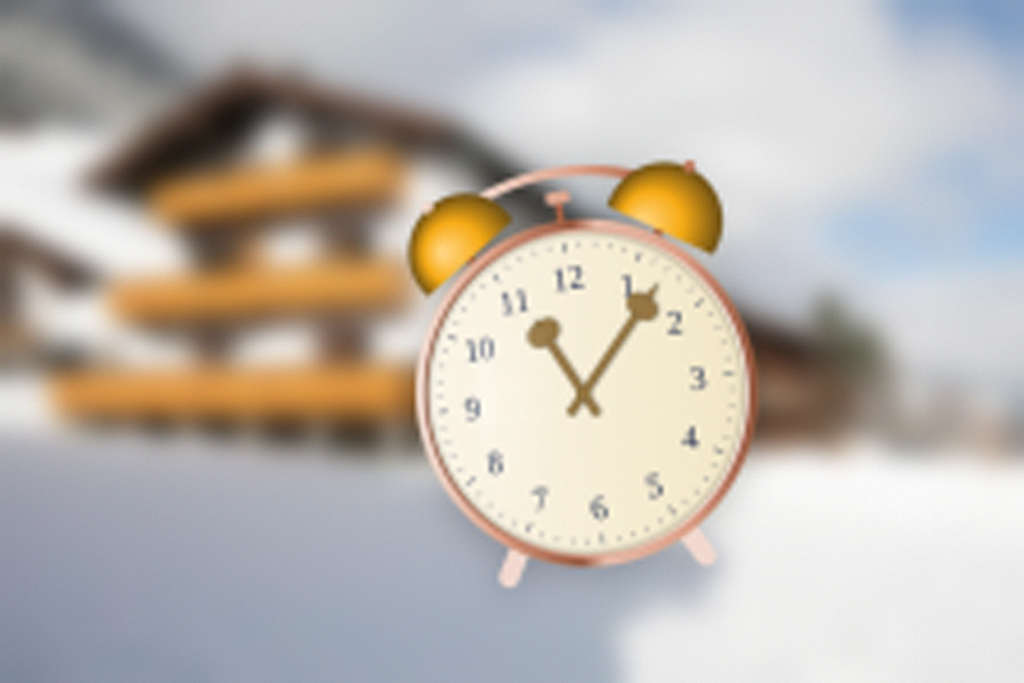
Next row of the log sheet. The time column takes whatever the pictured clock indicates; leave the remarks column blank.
11:07
